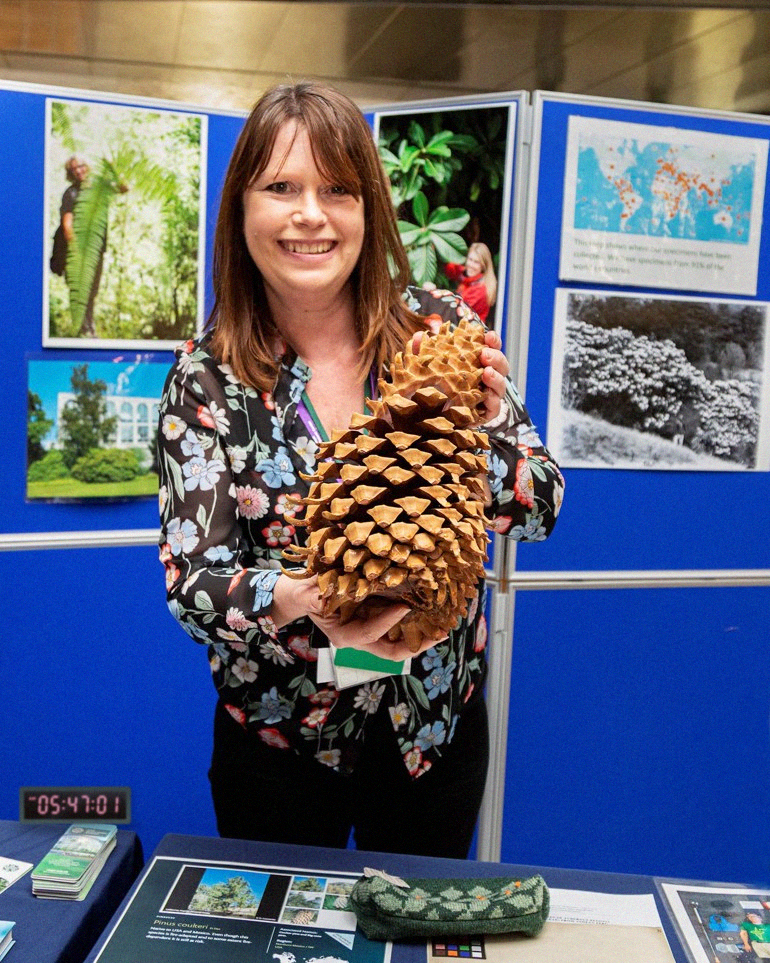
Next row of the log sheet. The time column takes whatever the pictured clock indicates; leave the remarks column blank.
5:47:01
